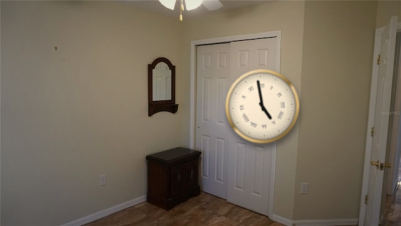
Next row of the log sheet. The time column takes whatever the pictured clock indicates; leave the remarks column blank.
4:59
